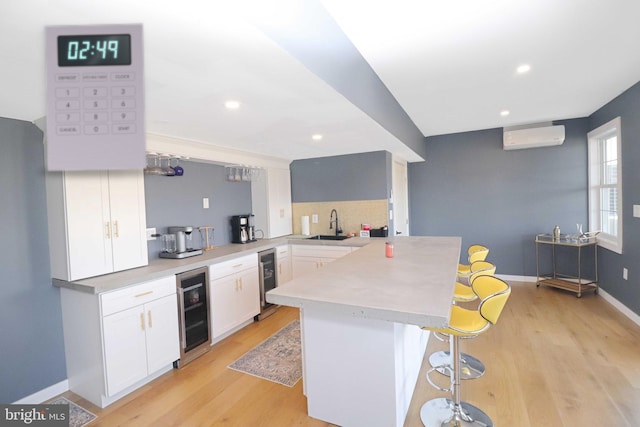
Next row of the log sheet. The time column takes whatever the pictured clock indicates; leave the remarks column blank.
2:49
